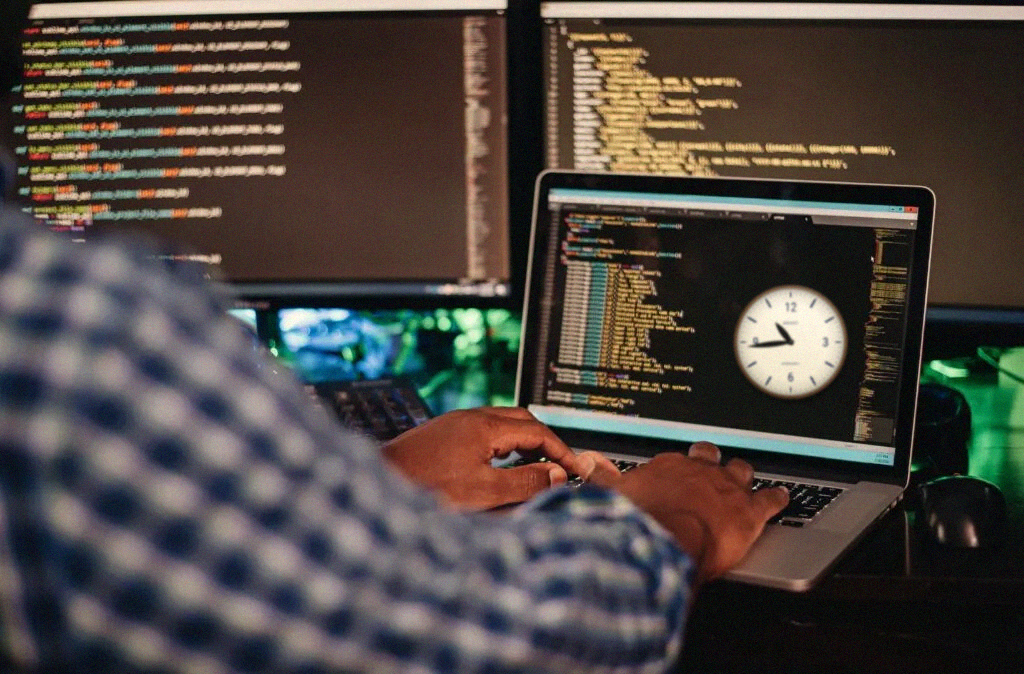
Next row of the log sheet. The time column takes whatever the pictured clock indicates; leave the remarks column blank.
10:44
